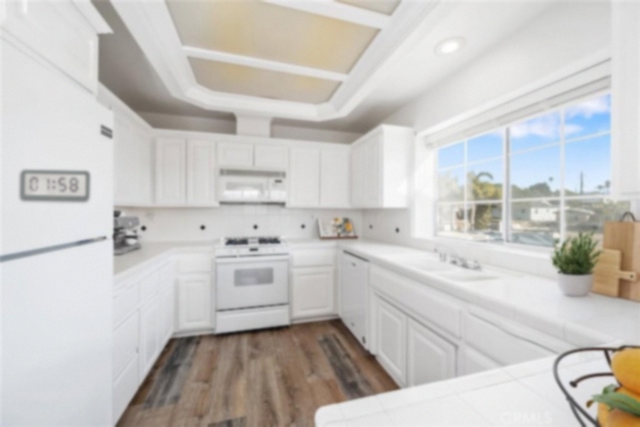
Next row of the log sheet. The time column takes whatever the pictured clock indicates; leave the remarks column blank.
1:58
